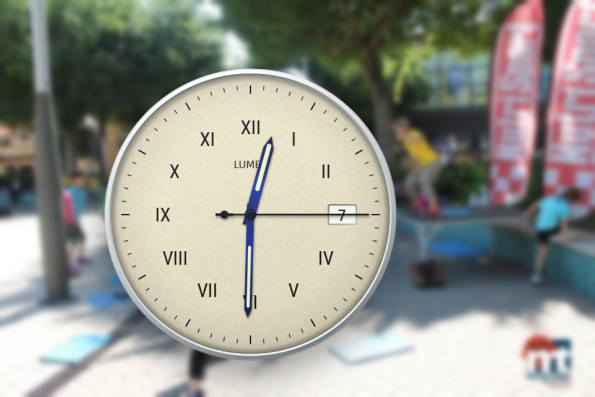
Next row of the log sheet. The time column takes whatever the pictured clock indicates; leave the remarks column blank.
12:30:15
